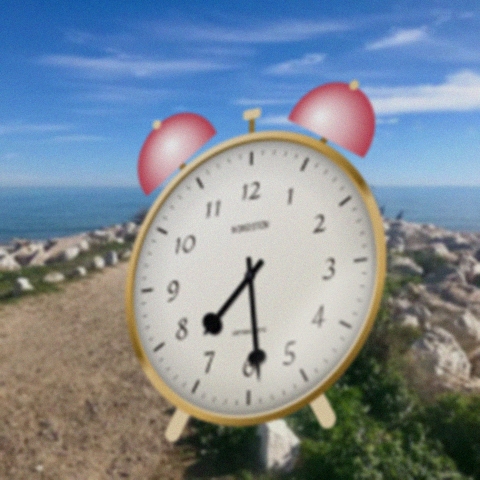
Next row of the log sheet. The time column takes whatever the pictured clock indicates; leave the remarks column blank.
7:29
